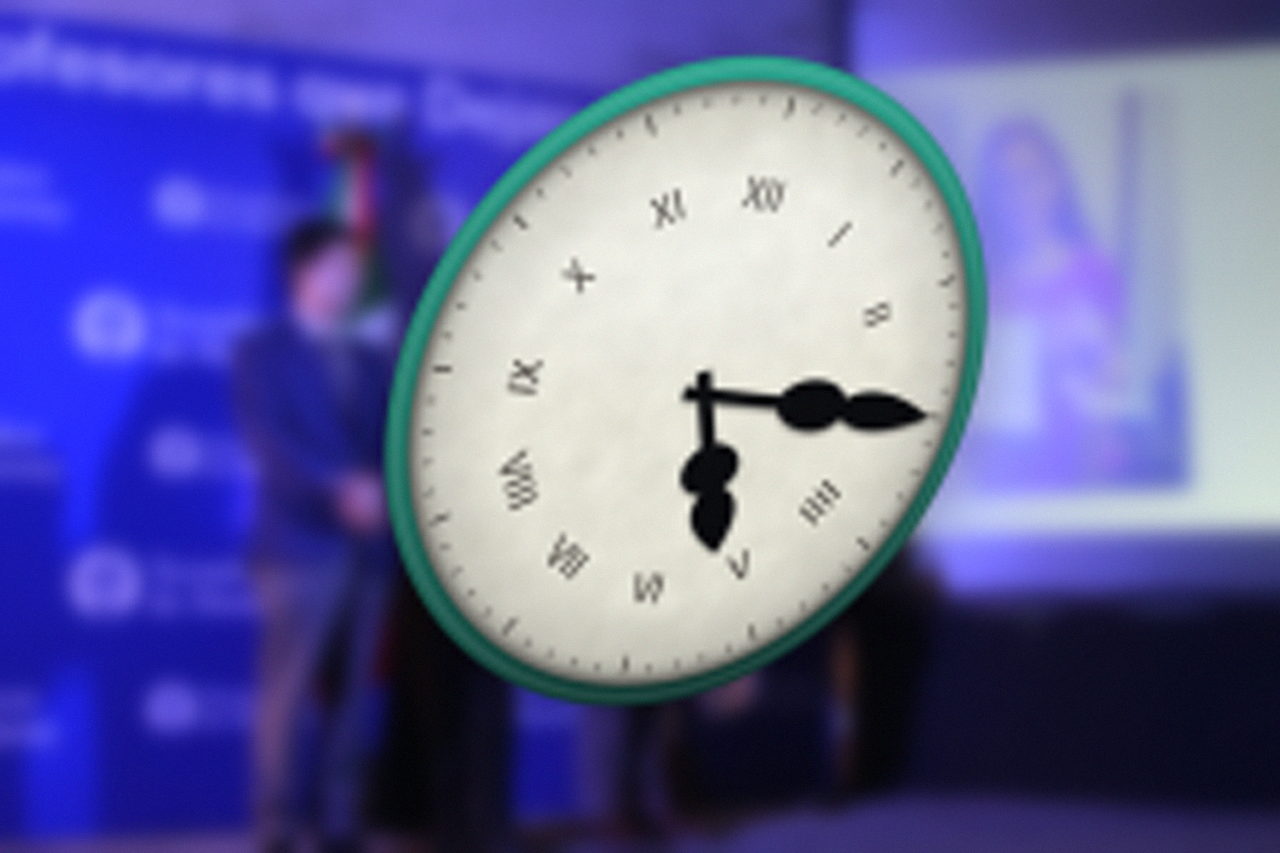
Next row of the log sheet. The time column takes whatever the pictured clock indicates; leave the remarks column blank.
5:15
